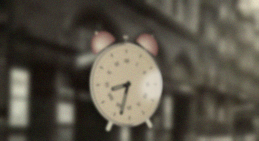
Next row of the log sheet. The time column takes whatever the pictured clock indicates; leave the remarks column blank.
8:33
